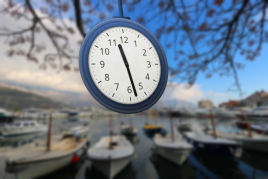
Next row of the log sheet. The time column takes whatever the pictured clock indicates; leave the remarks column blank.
11:28
